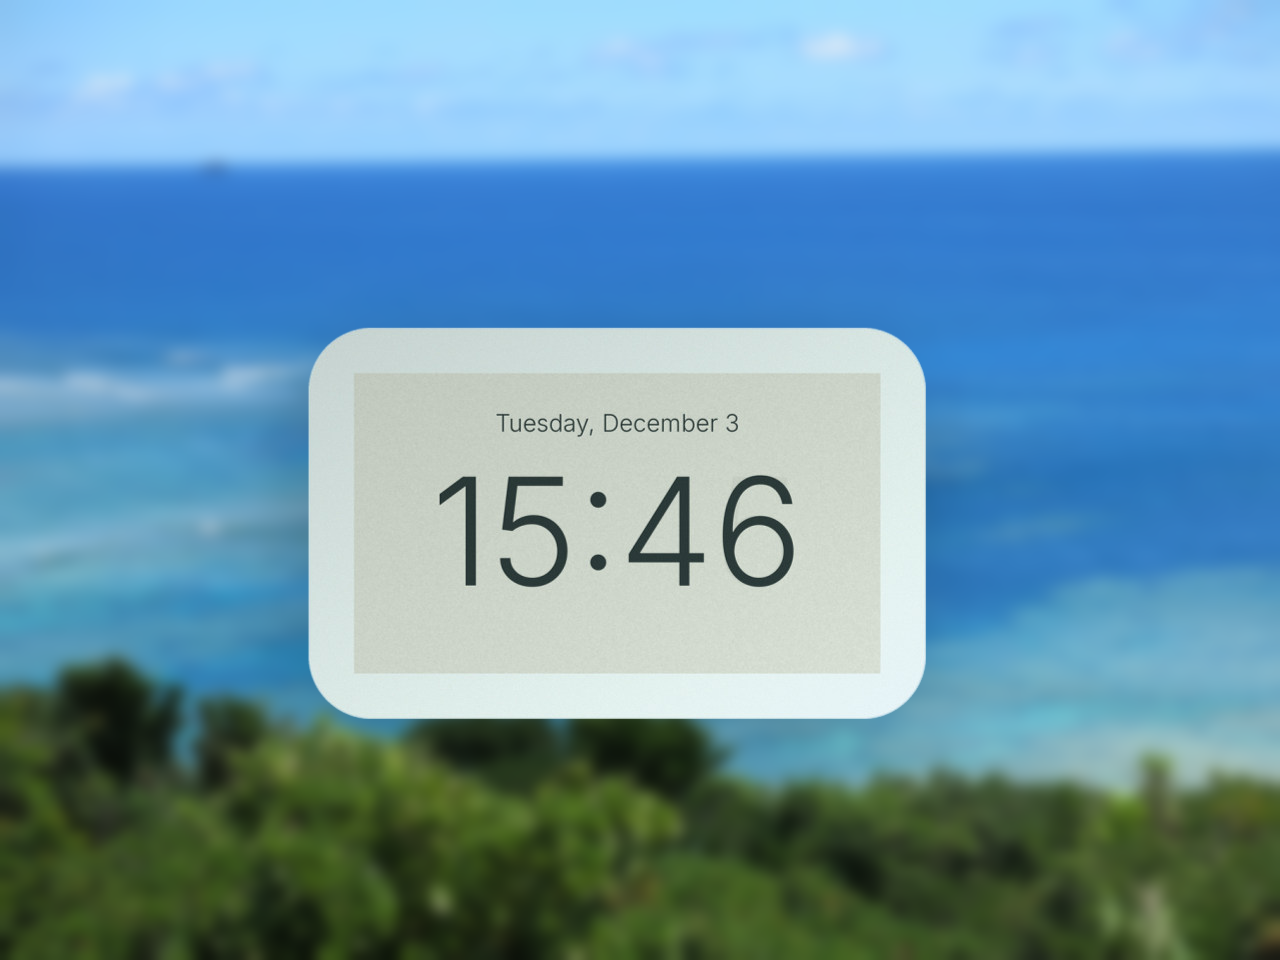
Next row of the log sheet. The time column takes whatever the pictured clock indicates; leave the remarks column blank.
15:46
